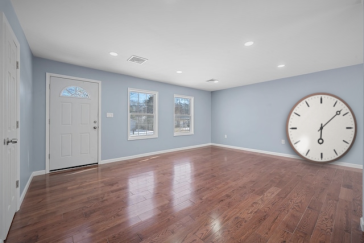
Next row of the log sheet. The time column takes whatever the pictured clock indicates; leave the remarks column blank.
6:08
